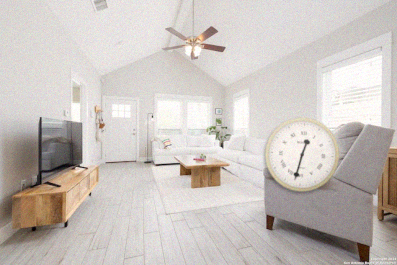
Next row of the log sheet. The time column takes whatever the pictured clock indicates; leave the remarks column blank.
12:32
